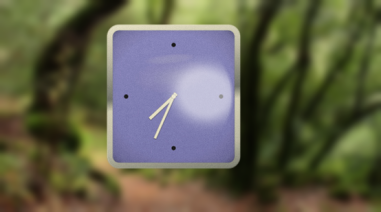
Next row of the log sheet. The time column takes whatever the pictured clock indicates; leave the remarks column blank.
7:34
